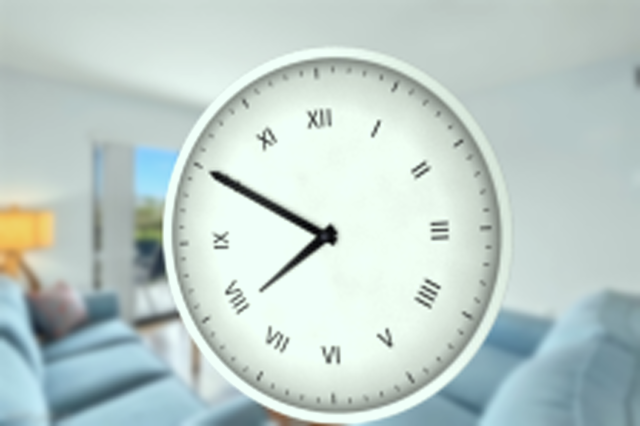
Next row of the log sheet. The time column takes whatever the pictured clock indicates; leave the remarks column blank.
7:50
